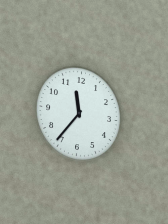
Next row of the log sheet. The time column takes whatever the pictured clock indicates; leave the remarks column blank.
11:36
